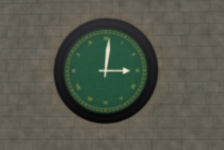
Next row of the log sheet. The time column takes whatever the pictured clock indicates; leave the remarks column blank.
3:01
